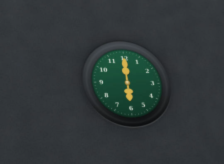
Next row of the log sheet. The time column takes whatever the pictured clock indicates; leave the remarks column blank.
6:00
